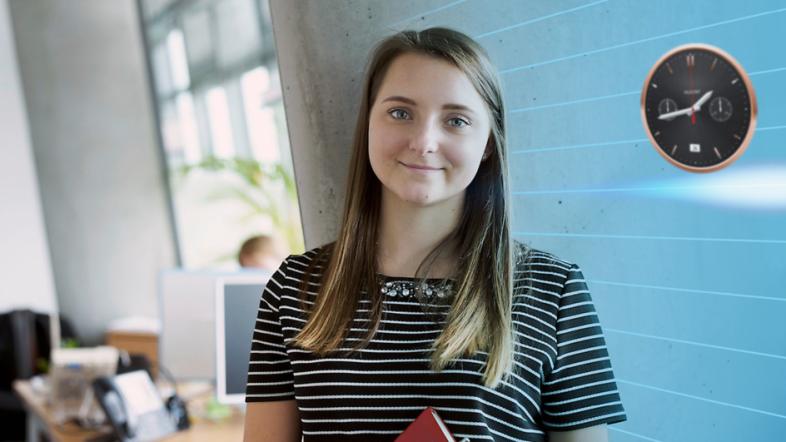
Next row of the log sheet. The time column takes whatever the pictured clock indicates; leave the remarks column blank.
1:43
